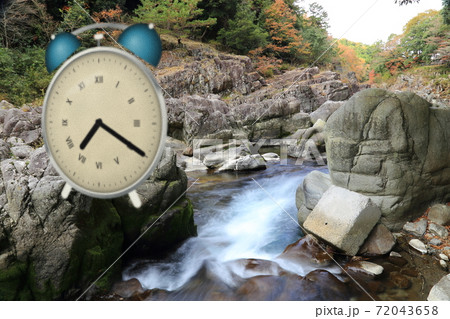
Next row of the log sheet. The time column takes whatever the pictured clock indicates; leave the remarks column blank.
7:20
